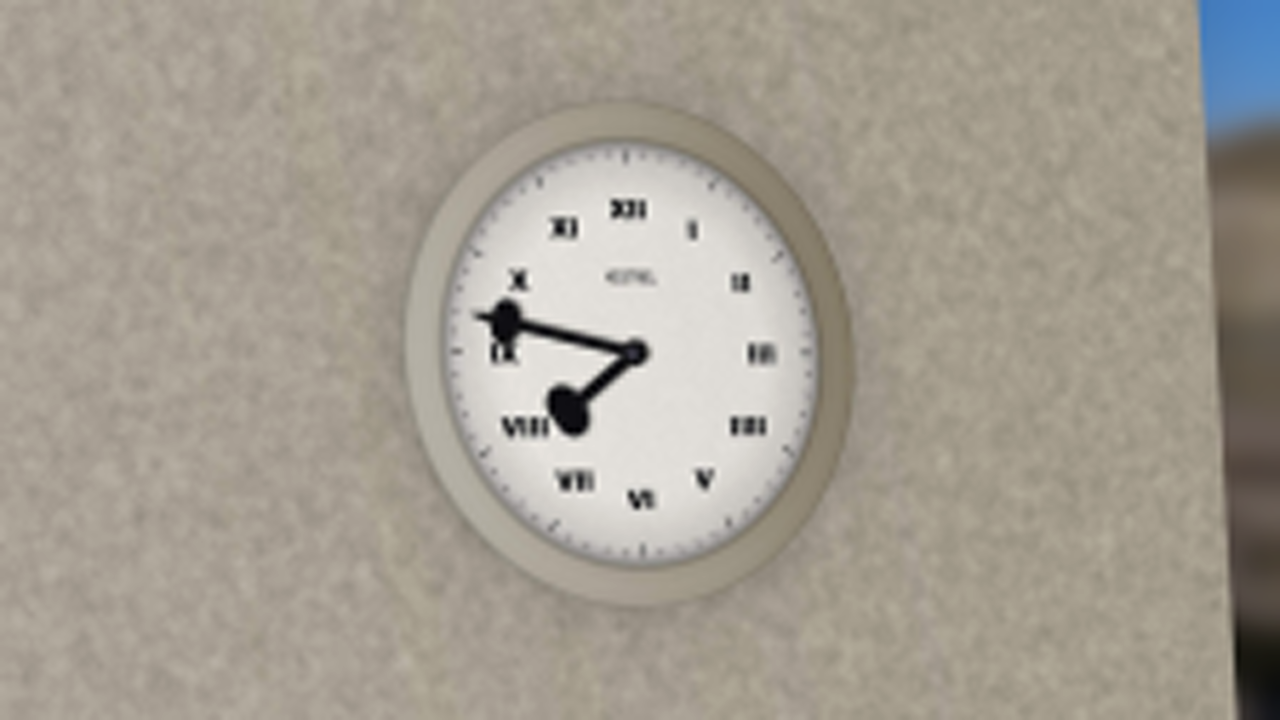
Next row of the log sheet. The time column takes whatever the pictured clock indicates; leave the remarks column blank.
7:47
